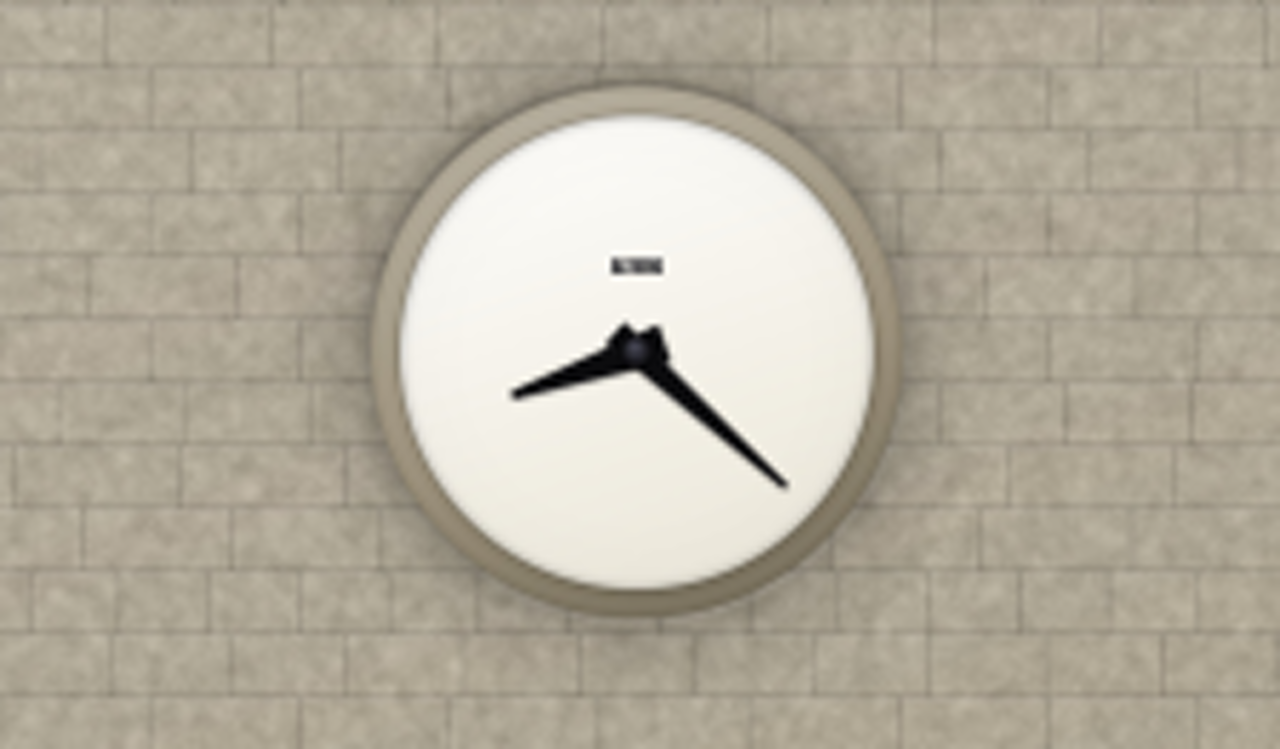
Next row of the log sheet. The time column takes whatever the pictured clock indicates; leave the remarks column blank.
8:22
